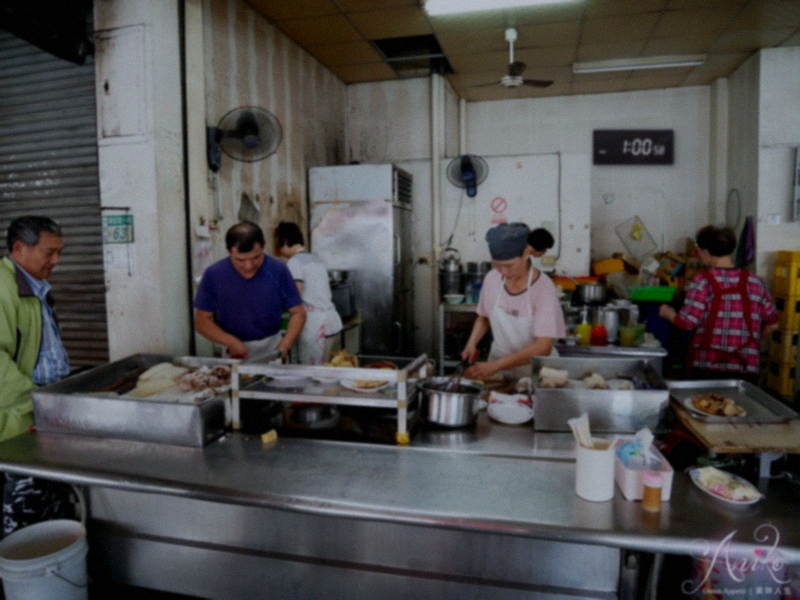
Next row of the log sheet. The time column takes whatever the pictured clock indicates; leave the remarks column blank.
1:00
